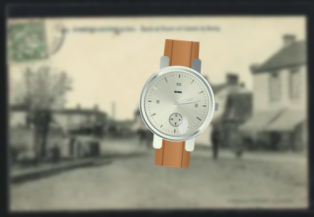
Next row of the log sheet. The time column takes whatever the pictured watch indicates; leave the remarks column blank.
2:13
